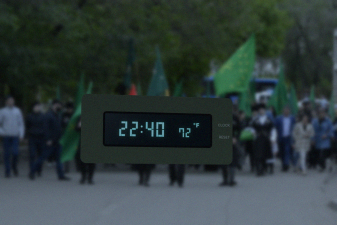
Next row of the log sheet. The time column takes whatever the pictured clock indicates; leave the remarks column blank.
22:40
